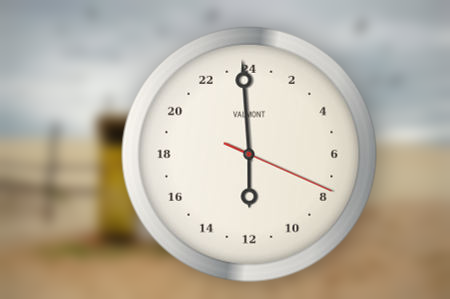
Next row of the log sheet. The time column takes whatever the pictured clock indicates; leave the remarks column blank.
11:59:19
